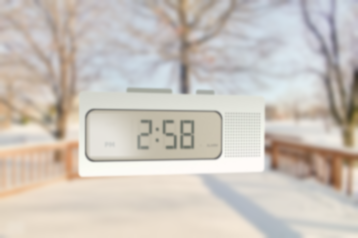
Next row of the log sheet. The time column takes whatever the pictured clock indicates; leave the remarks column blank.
2:58
